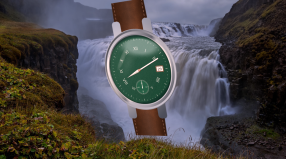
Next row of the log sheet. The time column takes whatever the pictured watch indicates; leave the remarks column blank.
8:11
